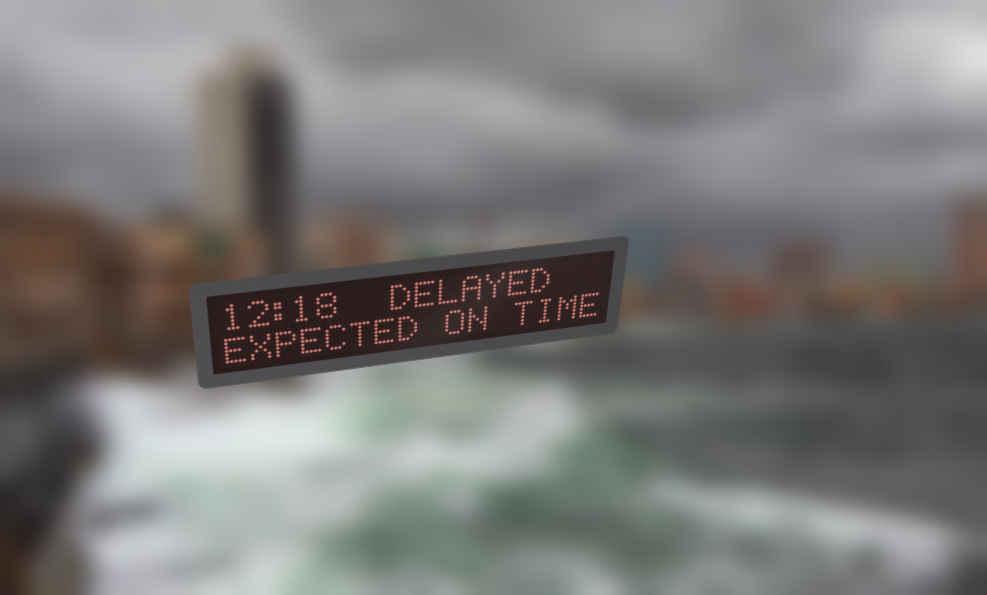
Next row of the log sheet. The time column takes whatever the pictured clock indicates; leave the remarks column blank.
12:18
